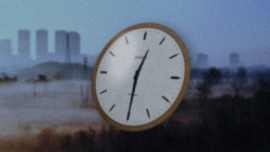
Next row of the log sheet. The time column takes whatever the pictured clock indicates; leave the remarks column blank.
12:30
